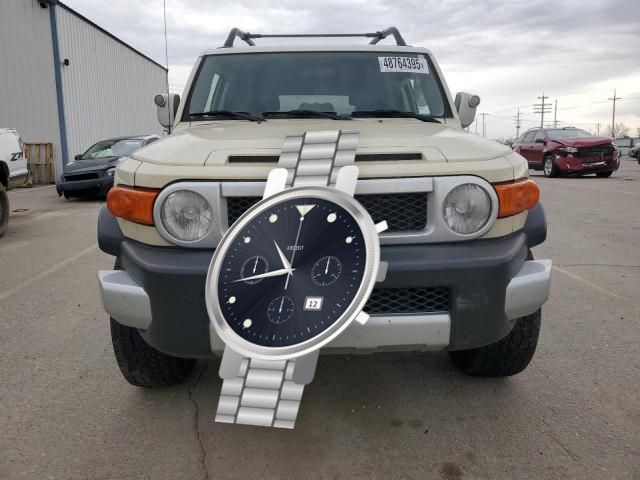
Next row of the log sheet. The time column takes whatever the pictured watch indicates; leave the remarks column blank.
10:43
